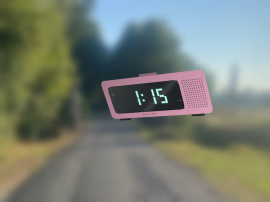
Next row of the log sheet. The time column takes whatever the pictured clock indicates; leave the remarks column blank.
1:15
